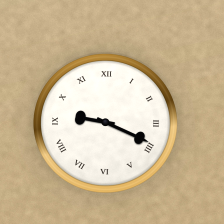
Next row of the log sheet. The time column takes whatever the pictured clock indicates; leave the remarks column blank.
9:19
